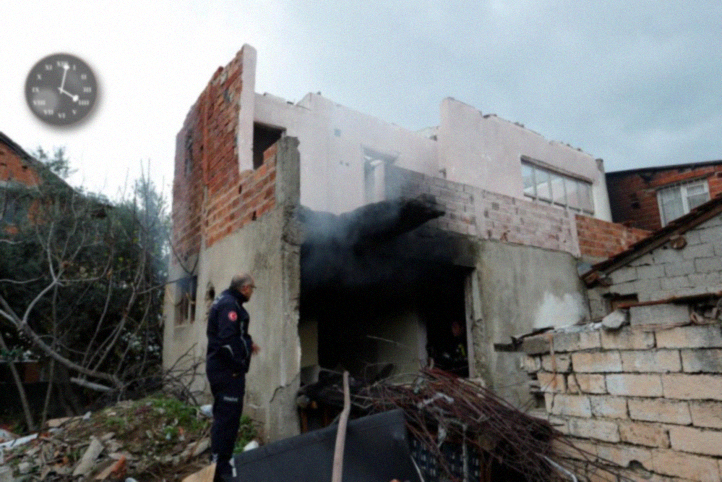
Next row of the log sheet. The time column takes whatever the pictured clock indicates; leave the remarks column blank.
4:02
